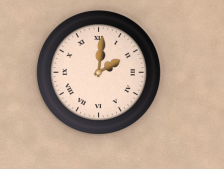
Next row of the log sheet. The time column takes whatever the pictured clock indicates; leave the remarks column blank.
2:01
